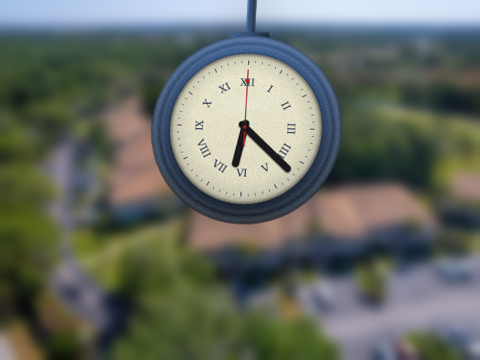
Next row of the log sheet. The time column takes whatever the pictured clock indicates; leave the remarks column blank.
6:22:00
